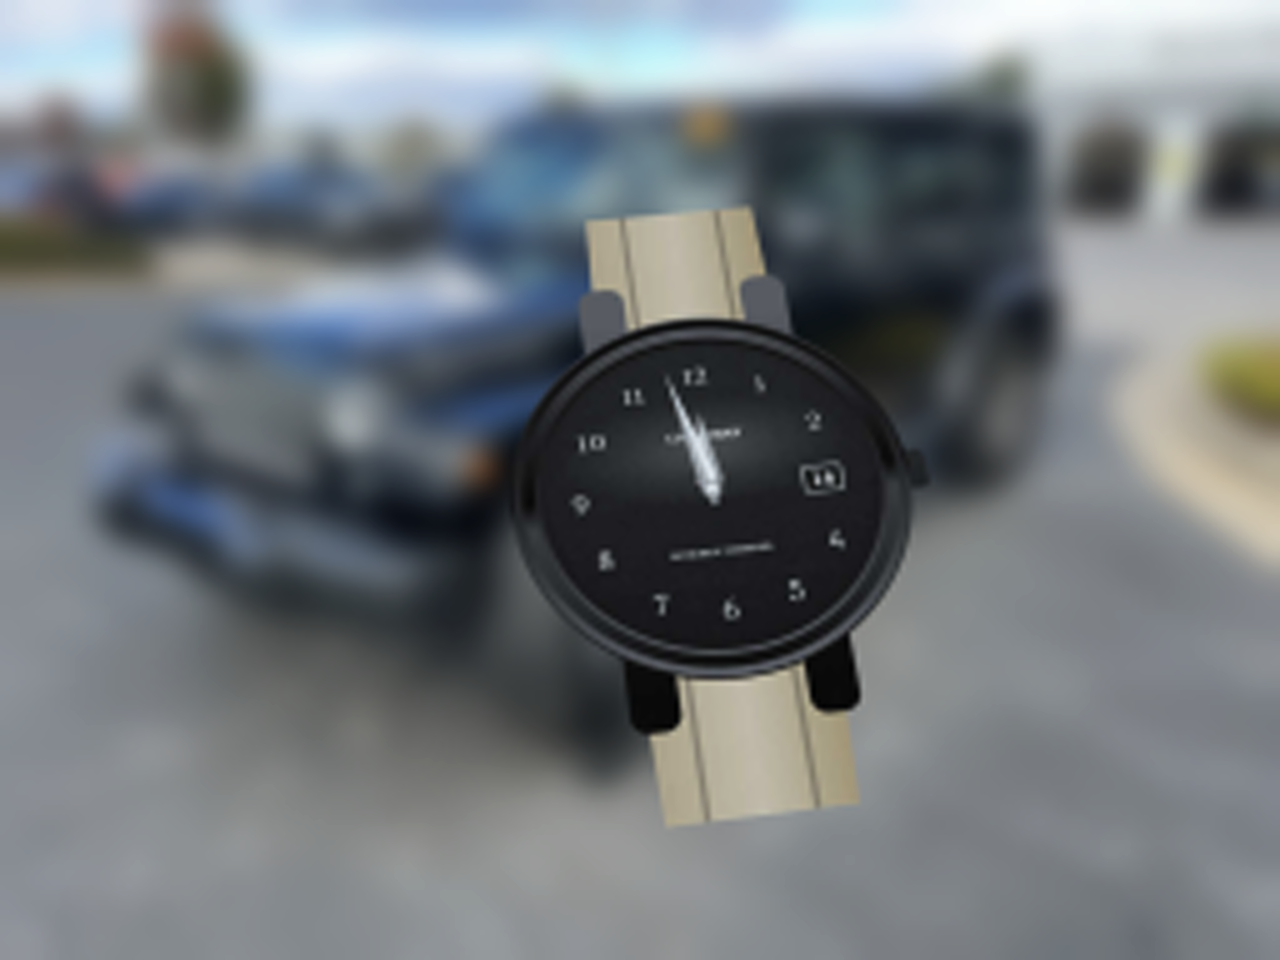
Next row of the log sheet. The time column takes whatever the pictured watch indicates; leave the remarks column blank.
11:58
